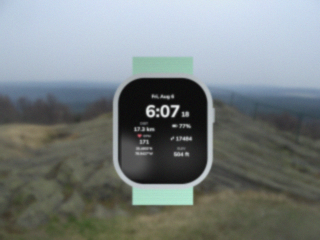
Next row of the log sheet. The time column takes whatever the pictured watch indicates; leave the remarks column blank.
6:07
